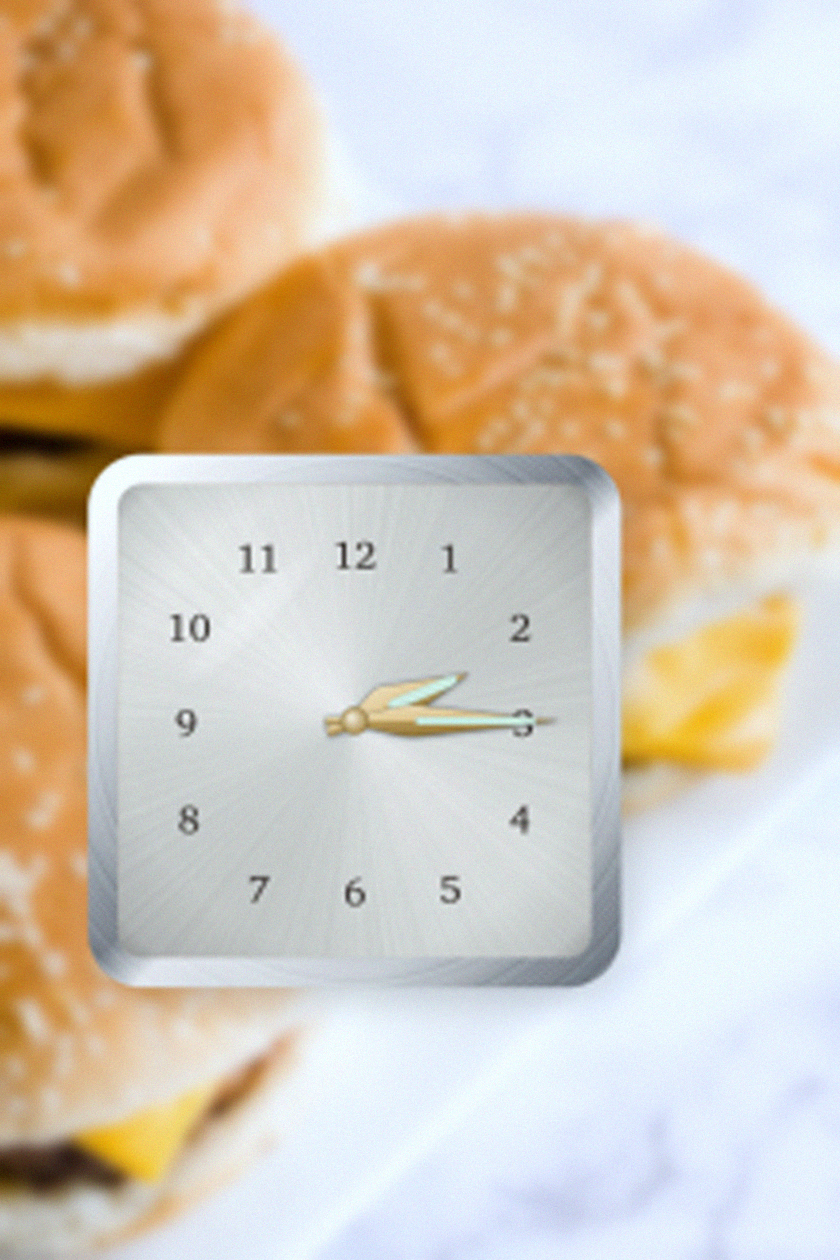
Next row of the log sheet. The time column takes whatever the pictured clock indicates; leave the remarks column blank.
2:15
